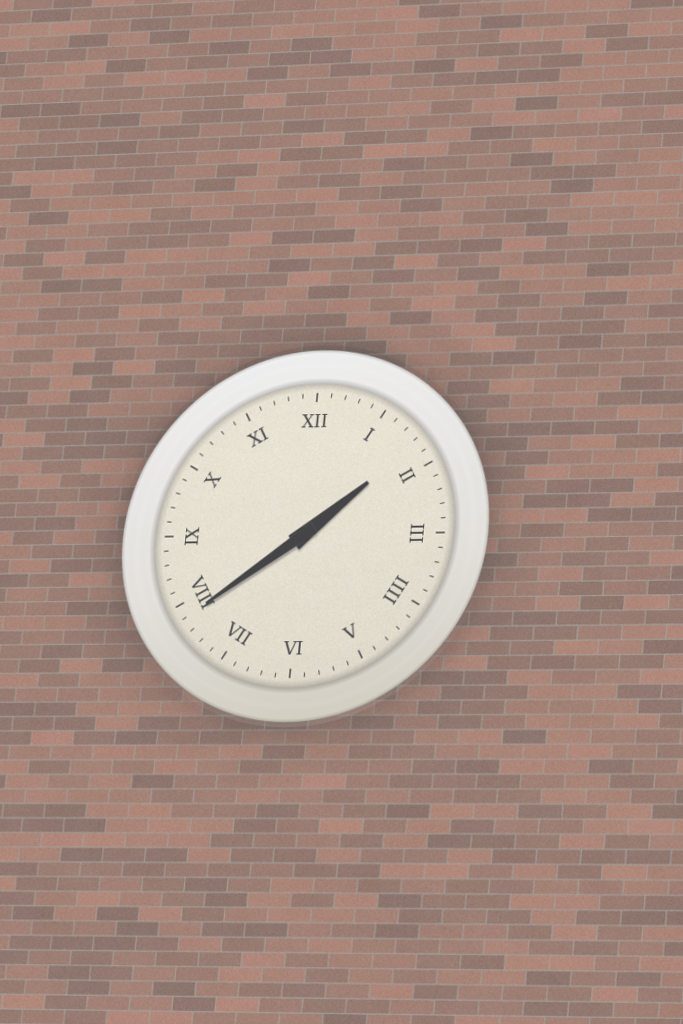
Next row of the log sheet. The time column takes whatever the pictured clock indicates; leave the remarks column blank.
1:39
